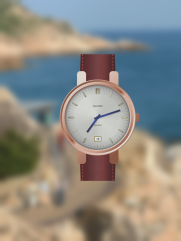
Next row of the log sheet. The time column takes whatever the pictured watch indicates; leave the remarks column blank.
7:12
